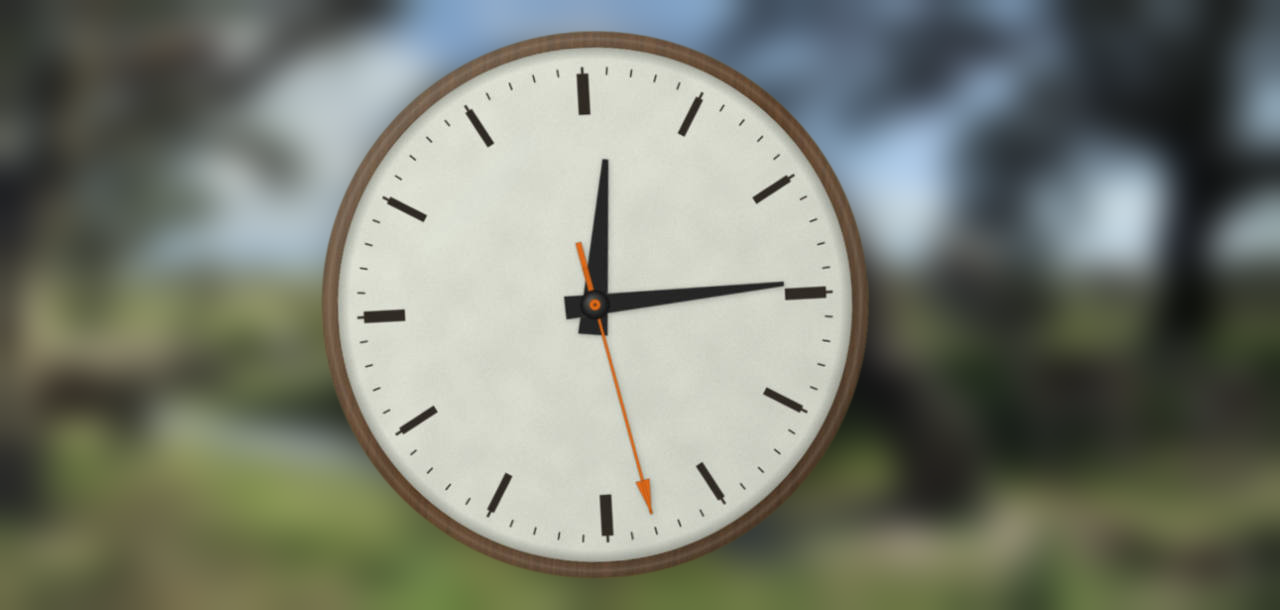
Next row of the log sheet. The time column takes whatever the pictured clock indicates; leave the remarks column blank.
12:14:28
